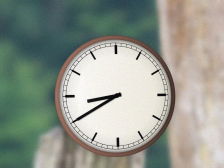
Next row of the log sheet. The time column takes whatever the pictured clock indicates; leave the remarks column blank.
8:40
